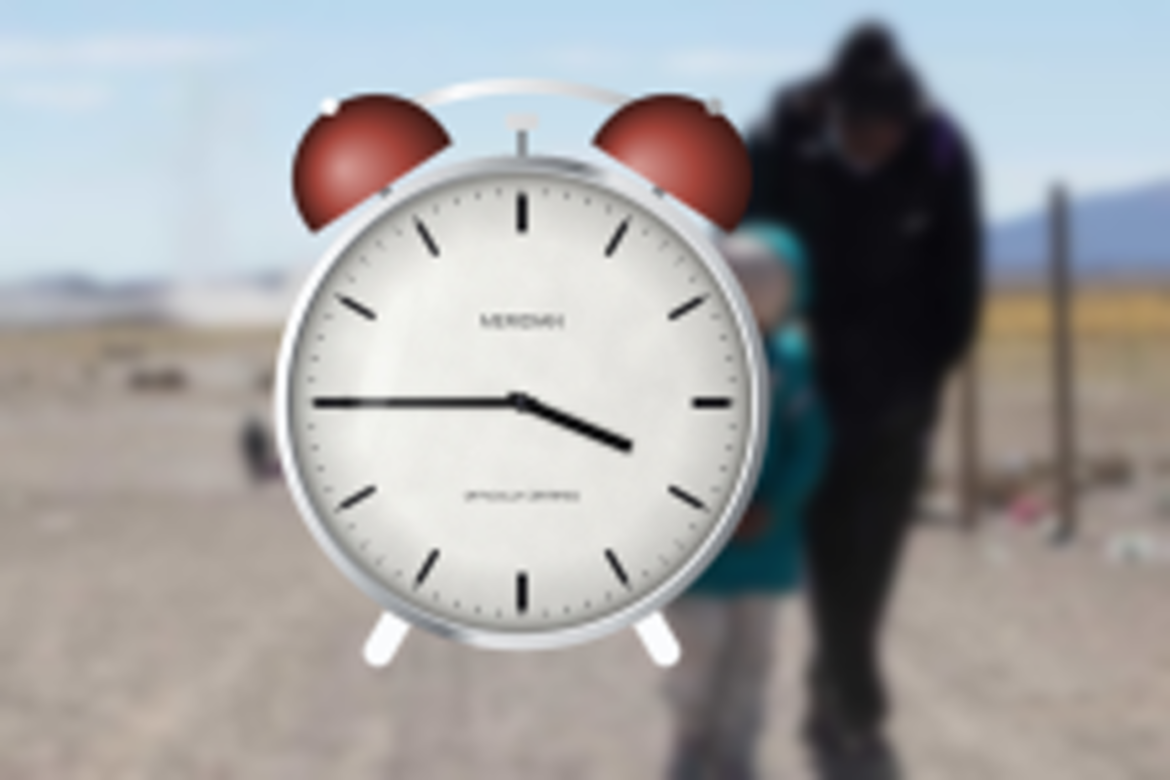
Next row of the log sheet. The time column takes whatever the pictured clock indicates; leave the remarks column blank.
3:45
